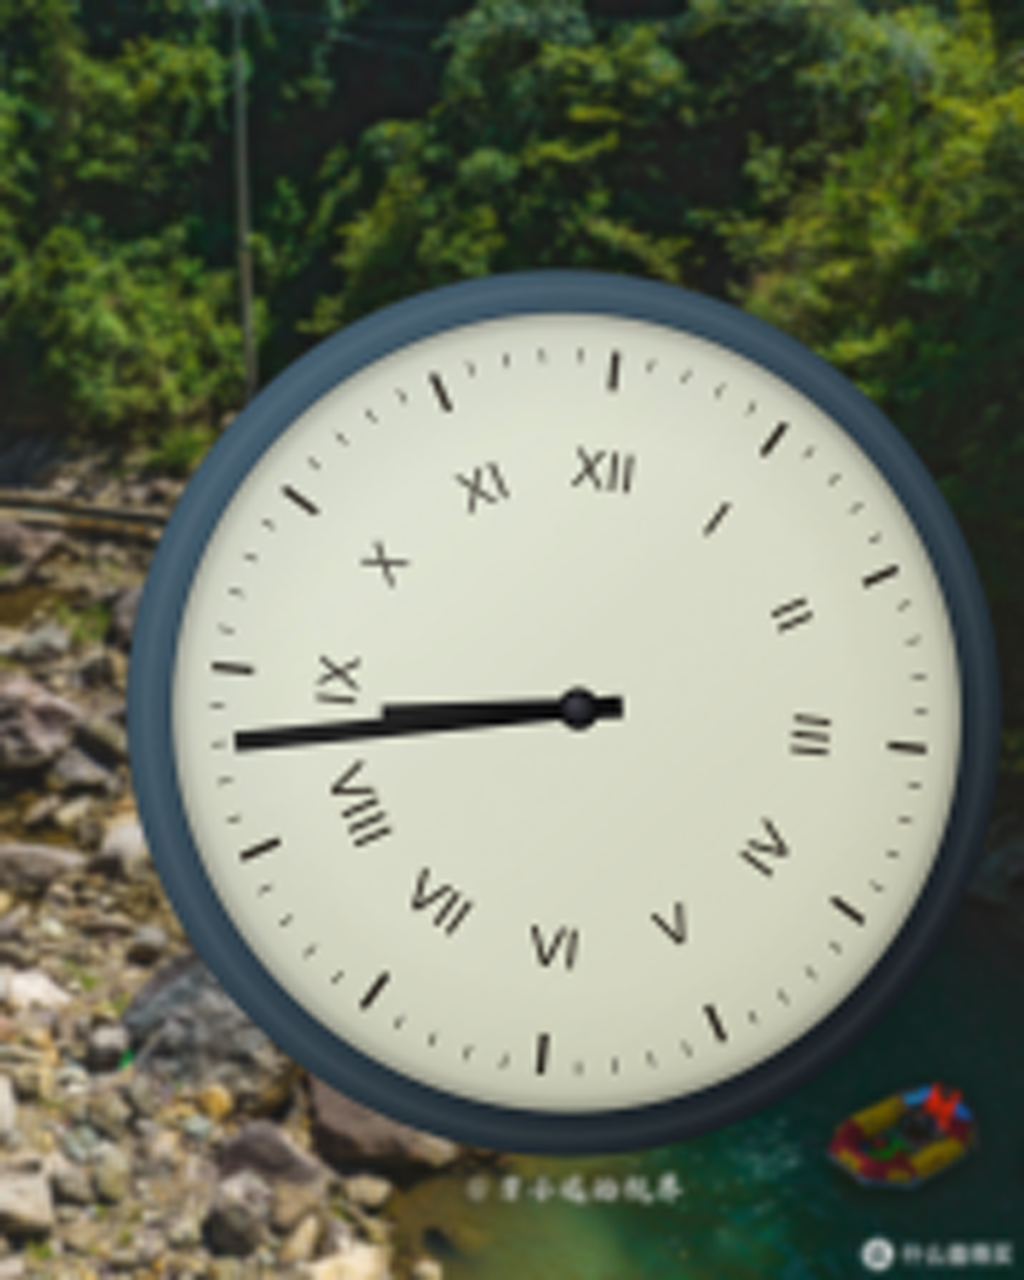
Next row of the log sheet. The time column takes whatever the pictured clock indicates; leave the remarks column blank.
8:43
